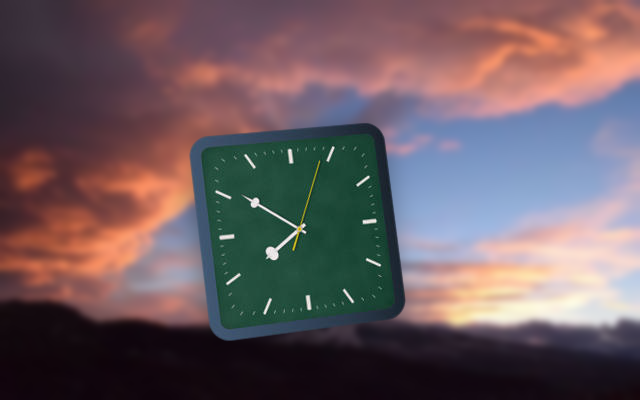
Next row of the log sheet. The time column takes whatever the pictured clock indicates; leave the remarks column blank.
7:51:04
